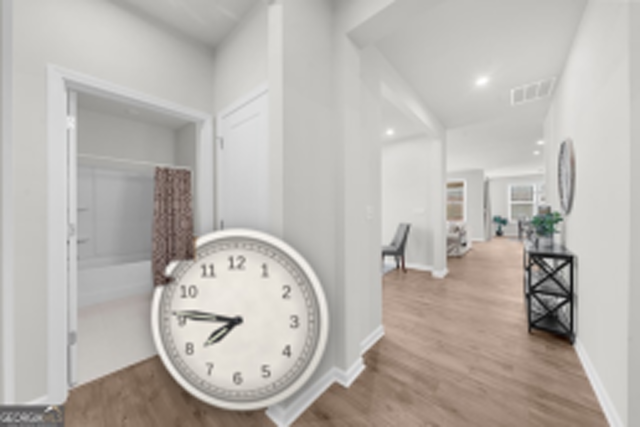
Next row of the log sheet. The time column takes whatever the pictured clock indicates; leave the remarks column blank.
7:46
